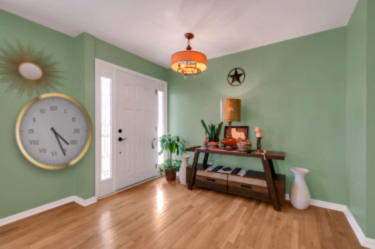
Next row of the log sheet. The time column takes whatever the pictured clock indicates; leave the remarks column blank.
4:26
